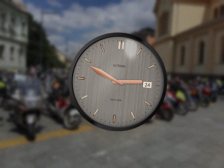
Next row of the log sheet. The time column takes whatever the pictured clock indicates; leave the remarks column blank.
2:49
